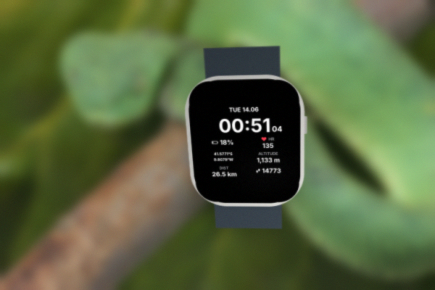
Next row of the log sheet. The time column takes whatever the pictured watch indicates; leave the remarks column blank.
0:51
